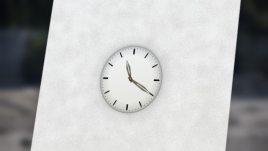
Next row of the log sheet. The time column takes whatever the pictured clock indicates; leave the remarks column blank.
11:20
